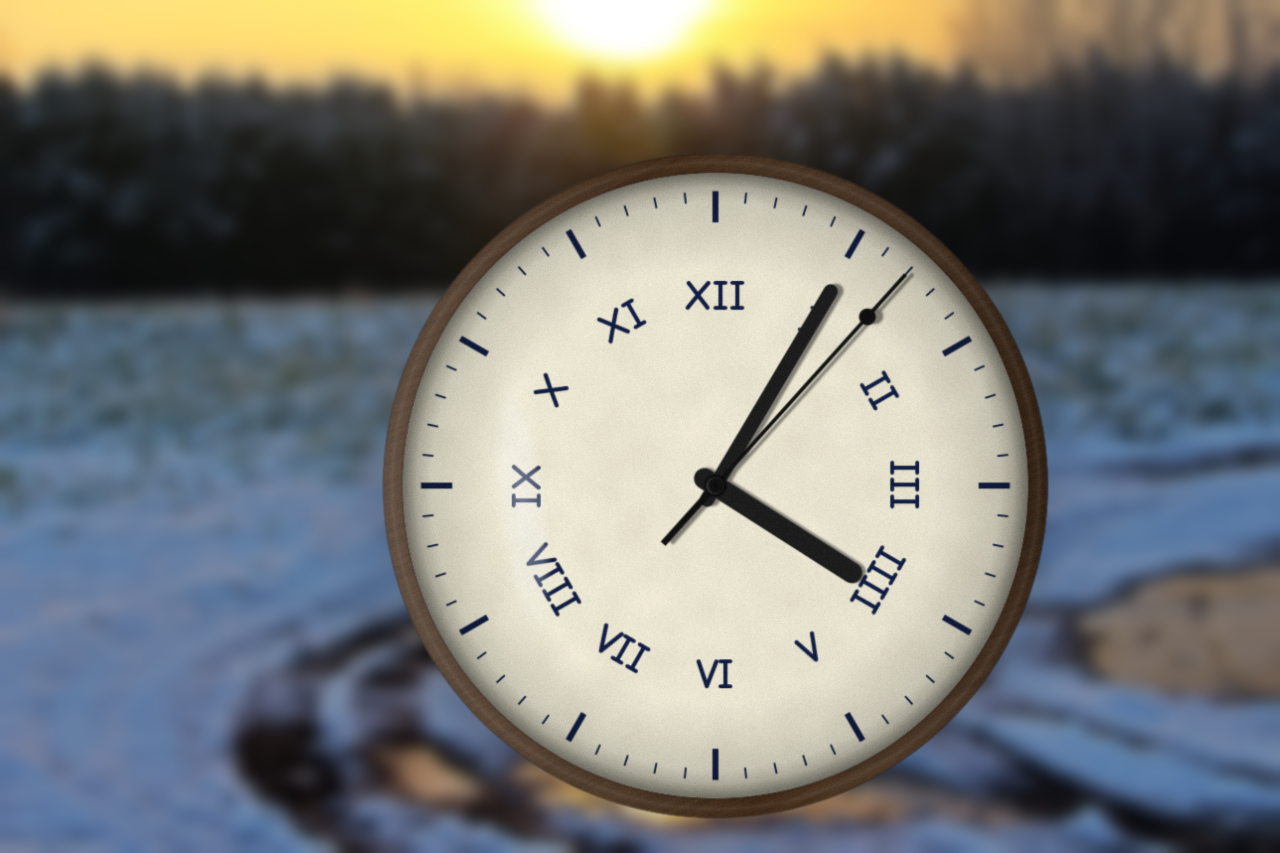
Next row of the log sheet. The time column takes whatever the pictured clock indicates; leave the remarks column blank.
4:05:07
